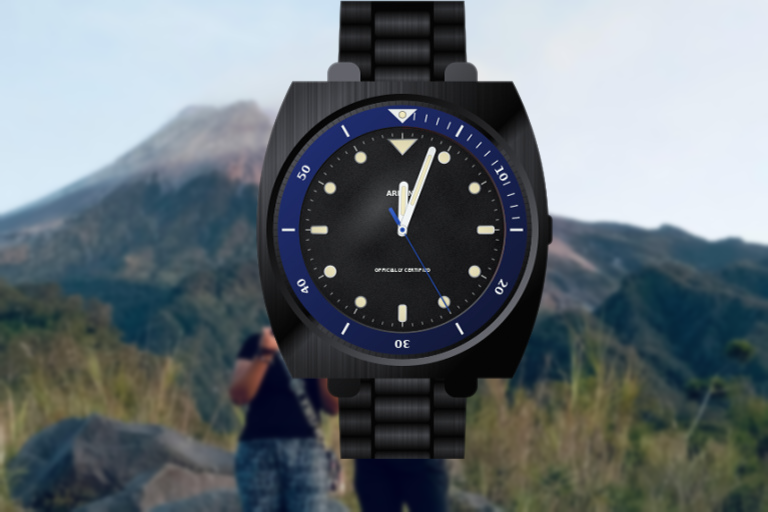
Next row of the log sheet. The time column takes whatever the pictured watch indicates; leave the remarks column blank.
12:03:25
